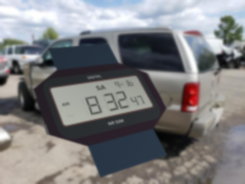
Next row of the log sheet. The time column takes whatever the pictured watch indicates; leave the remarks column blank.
8:32
